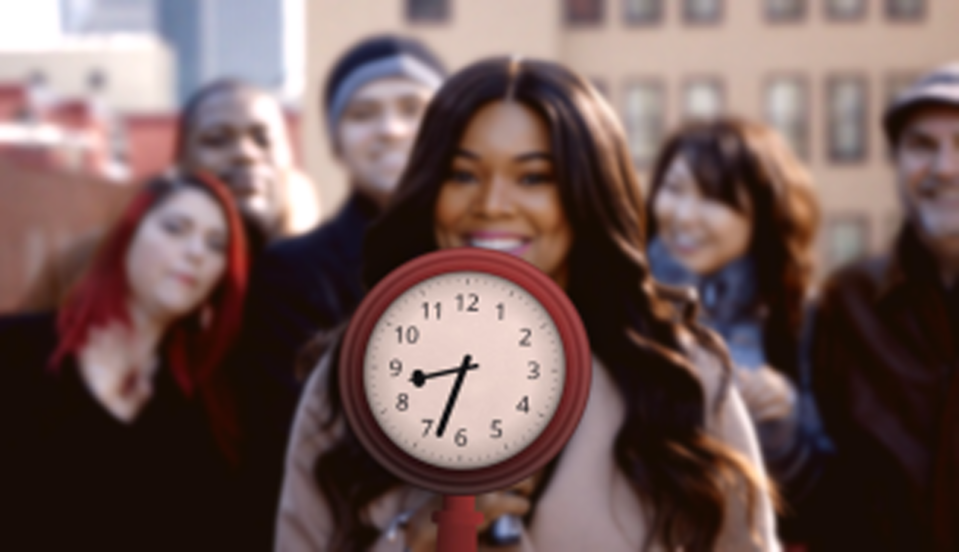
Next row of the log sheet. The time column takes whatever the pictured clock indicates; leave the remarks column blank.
8:33
